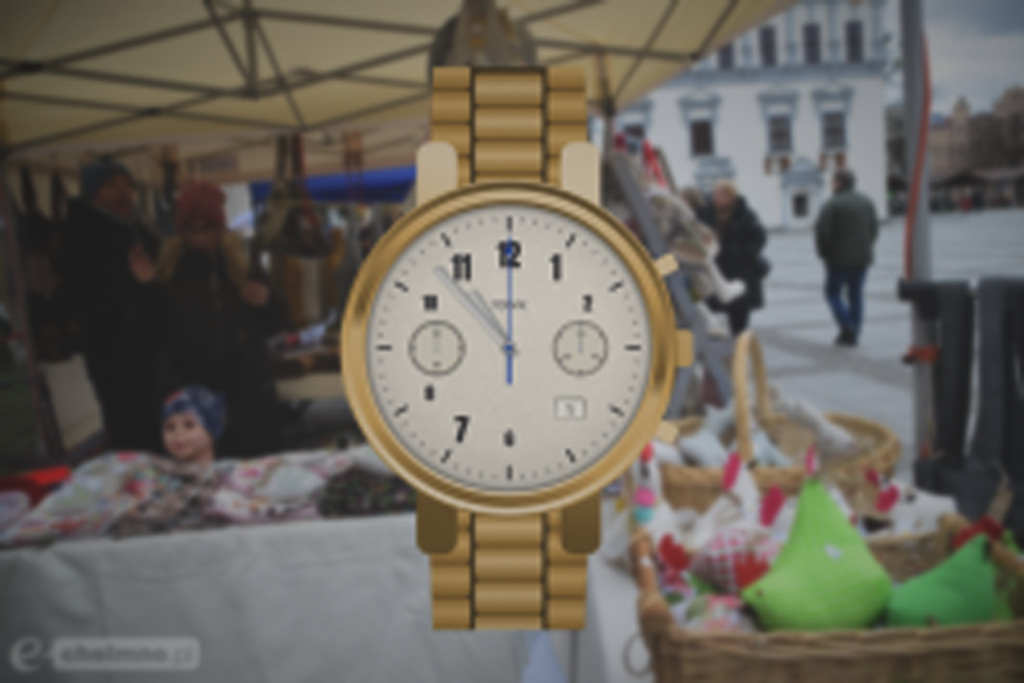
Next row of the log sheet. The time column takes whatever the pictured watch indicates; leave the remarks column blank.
10:53
